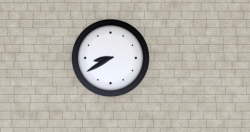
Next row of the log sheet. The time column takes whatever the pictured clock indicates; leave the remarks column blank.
8:40
